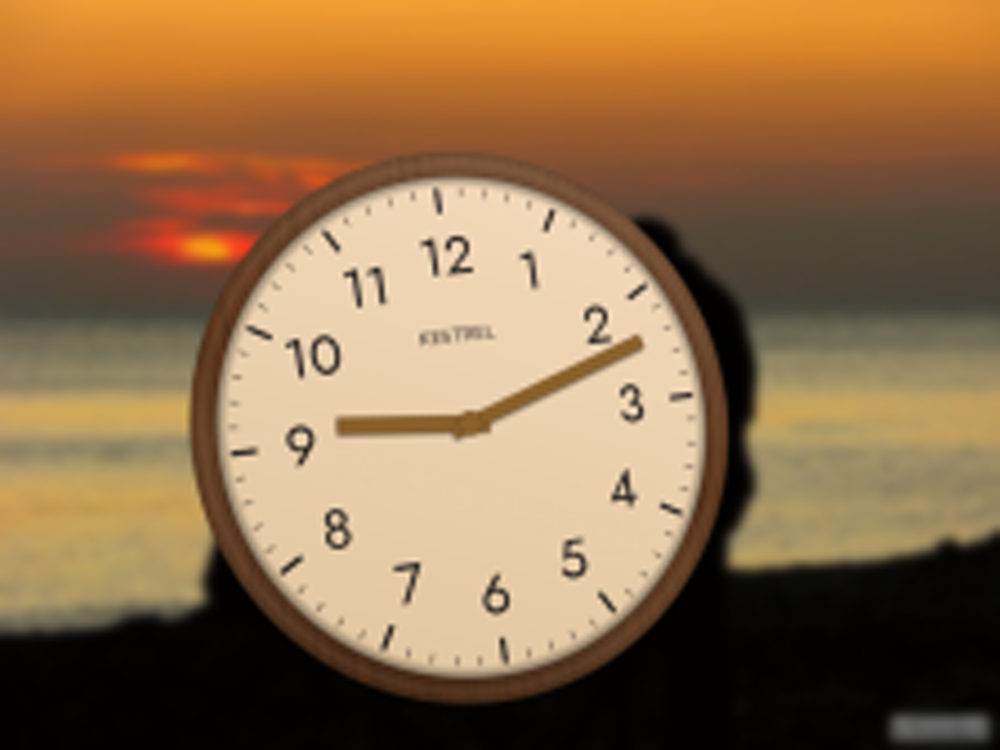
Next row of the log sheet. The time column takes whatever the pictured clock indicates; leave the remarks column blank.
9:12
